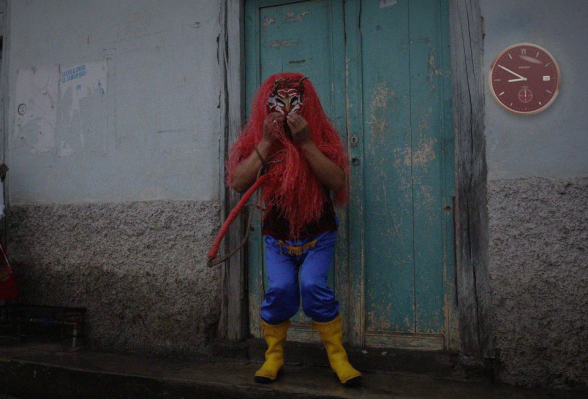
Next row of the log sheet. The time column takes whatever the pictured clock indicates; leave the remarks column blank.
8:50
